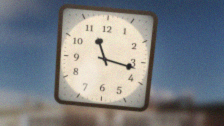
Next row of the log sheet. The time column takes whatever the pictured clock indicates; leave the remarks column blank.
11:17
